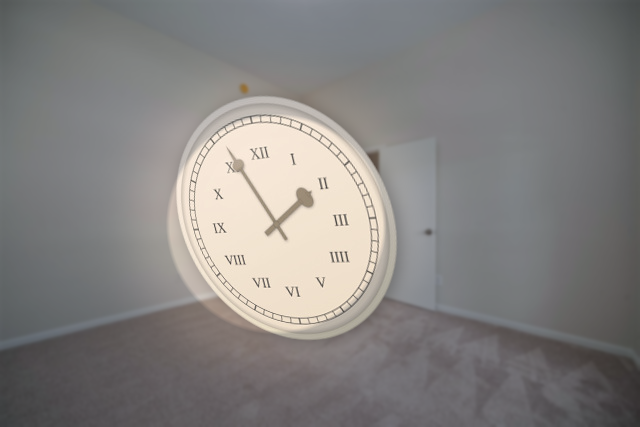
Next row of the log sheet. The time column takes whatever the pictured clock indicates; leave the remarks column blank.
1:56
